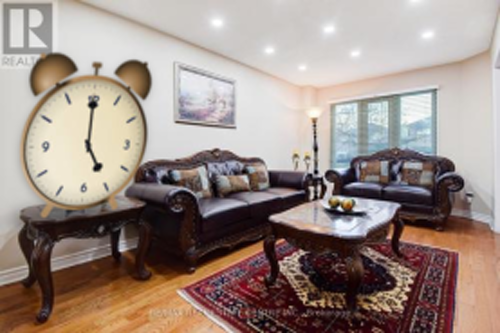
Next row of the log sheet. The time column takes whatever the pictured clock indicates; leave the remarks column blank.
5:00
